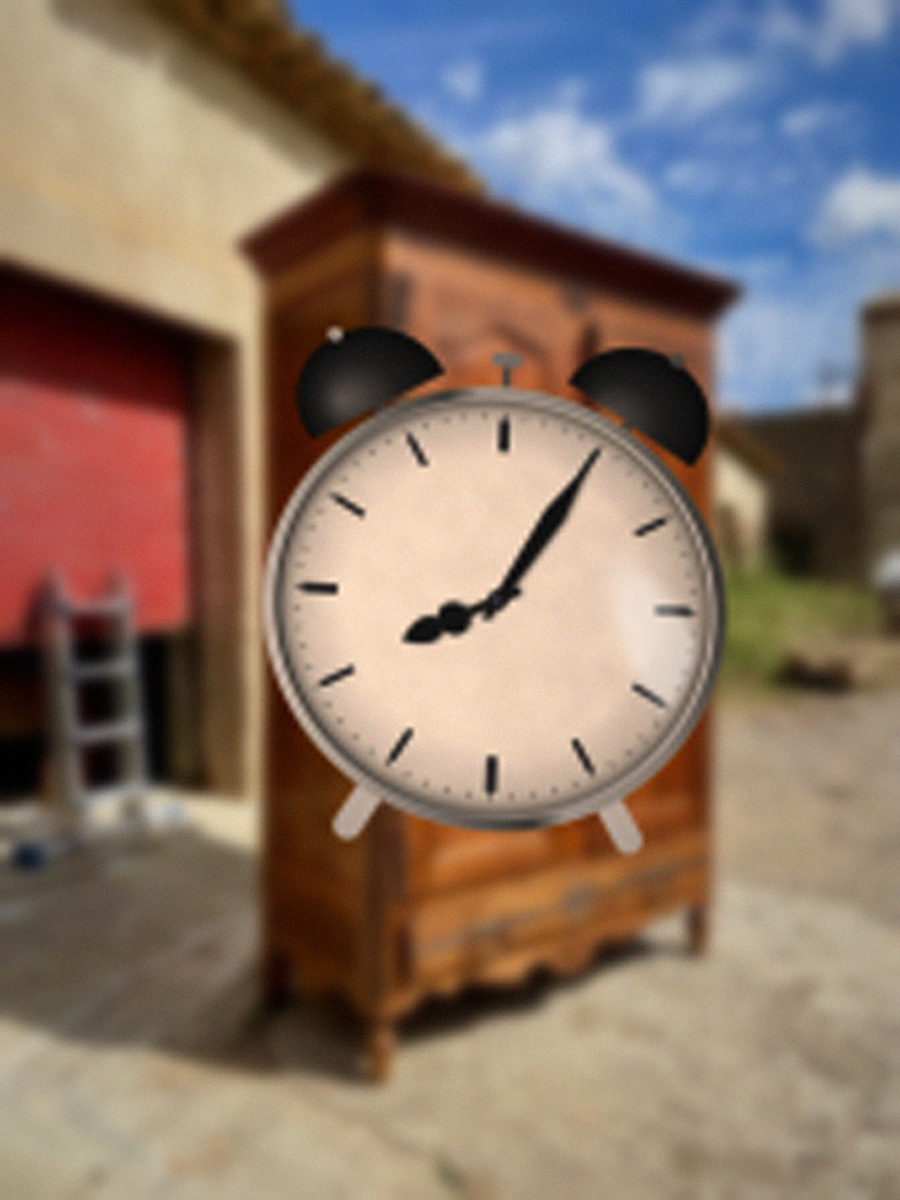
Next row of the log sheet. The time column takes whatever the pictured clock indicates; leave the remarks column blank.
8:05
